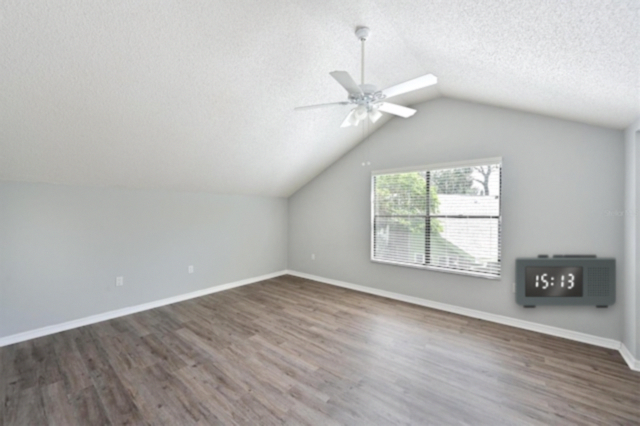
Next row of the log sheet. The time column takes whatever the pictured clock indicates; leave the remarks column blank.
15:13
